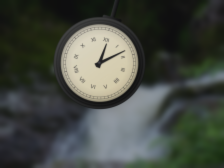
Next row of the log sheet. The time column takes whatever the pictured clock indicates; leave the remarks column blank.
12:08
